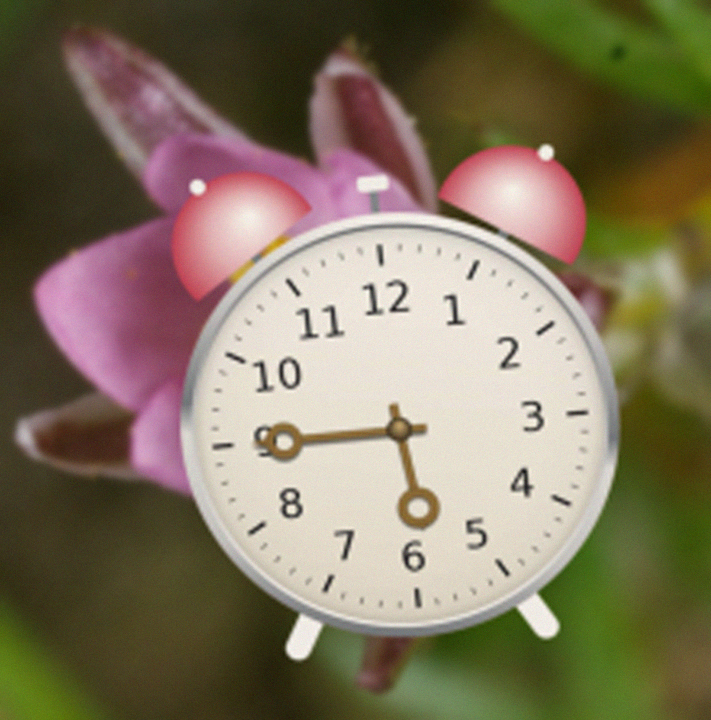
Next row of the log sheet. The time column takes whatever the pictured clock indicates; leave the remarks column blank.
5:45
